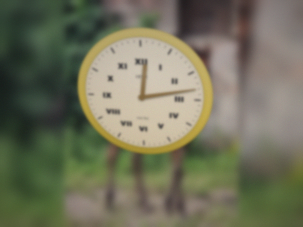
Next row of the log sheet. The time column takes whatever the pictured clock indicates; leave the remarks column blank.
12:13
